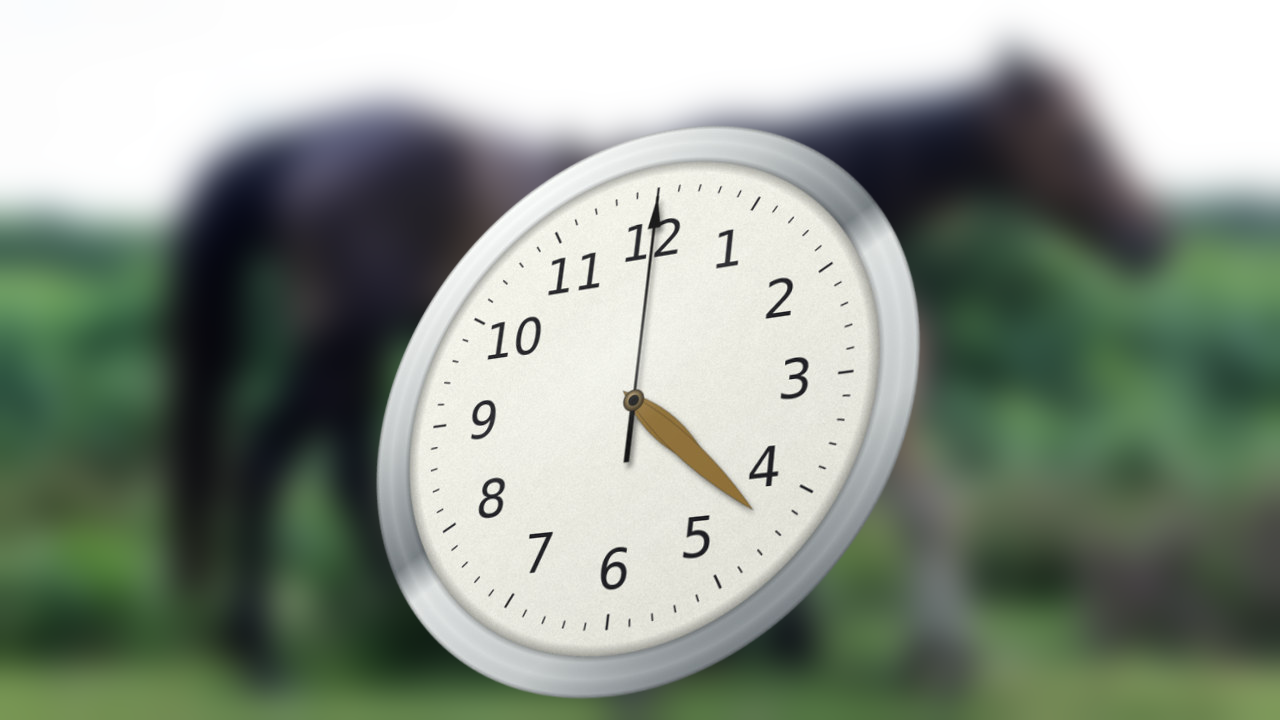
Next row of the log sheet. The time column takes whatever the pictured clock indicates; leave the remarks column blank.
4:22:00
